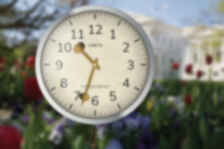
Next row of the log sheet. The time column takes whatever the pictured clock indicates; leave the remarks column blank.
10:33
